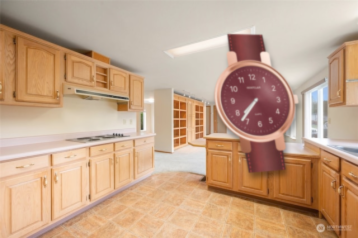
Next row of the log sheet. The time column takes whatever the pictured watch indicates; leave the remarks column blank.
7:37
